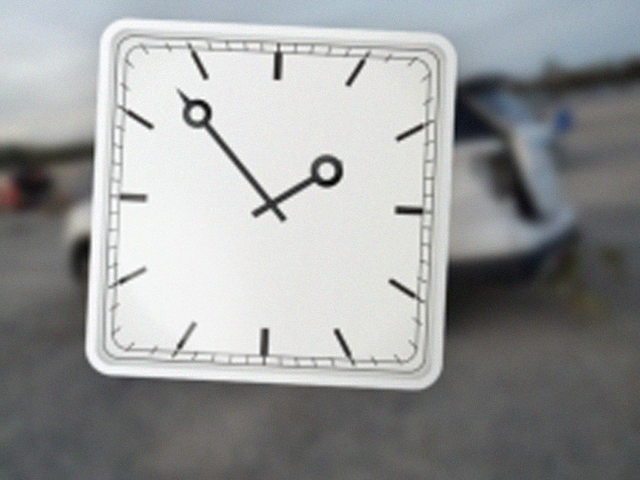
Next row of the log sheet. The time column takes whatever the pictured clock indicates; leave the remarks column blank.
1:53
